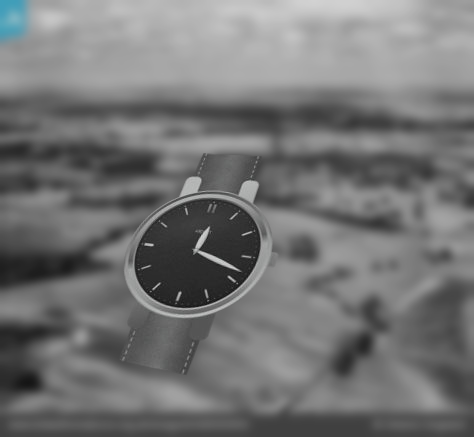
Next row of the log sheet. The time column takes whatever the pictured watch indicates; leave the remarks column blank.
12:18
